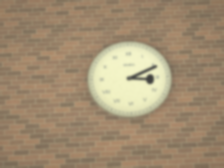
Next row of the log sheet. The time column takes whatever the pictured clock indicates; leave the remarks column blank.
3:11
